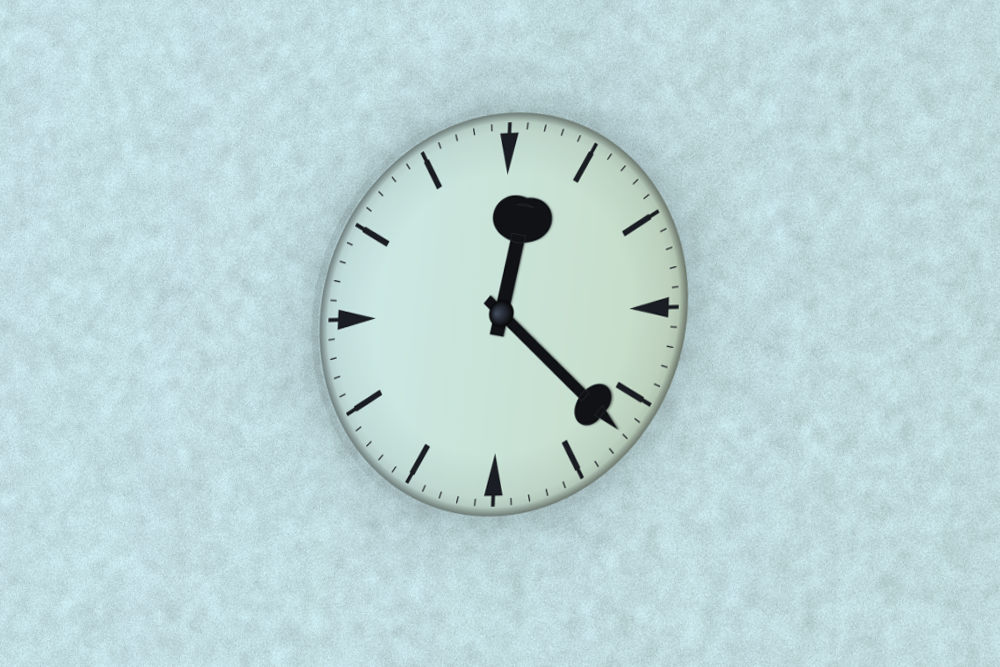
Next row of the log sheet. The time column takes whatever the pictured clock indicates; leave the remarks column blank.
12:22
